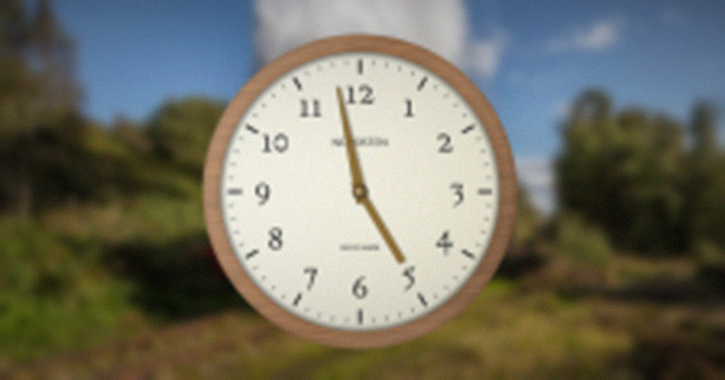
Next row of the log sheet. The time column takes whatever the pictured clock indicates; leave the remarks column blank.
4:58
